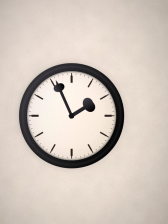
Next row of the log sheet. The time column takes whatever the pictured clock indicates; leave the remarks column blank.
1:56
